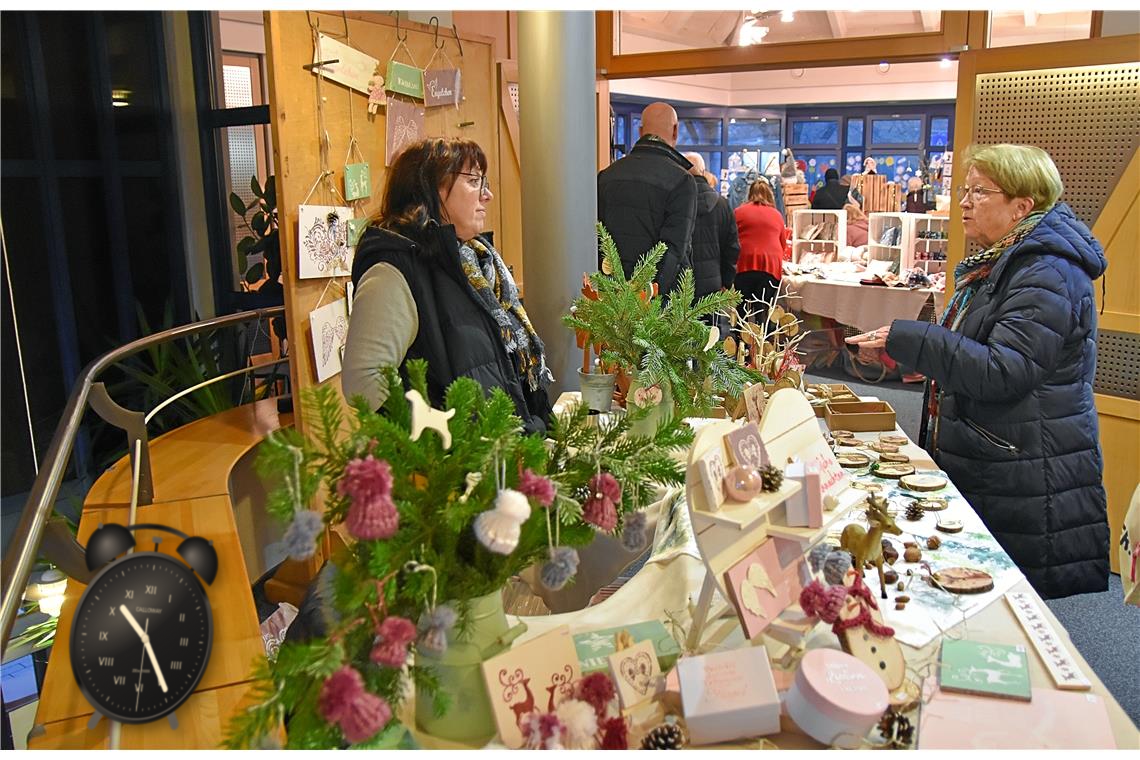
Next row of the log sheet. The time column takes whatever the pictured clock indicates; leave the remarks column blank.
10:24:30
